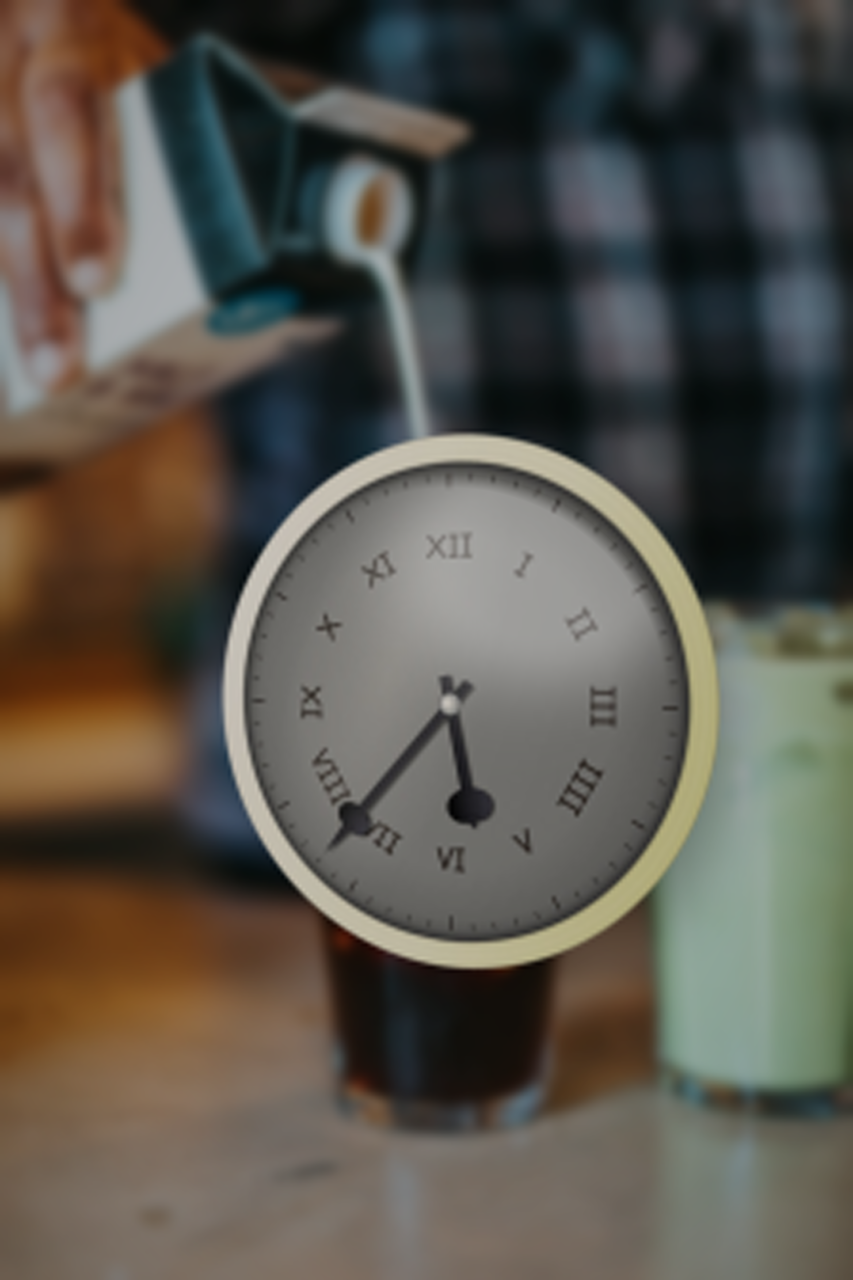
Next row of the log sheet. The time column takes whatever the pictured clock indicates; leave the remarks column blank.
5:37
